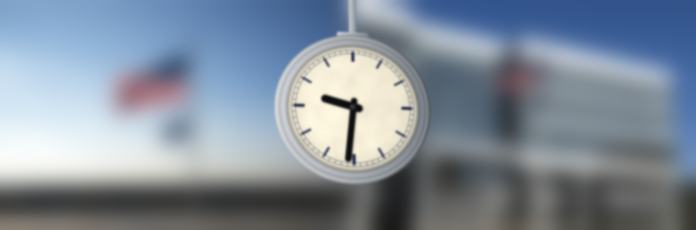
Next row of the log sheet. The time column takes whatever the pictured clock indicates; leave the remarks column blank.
9:31
